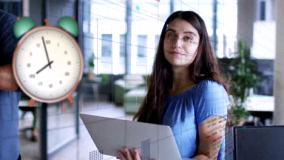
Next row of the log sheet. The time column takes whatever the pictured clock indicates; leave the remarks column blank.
7:58
